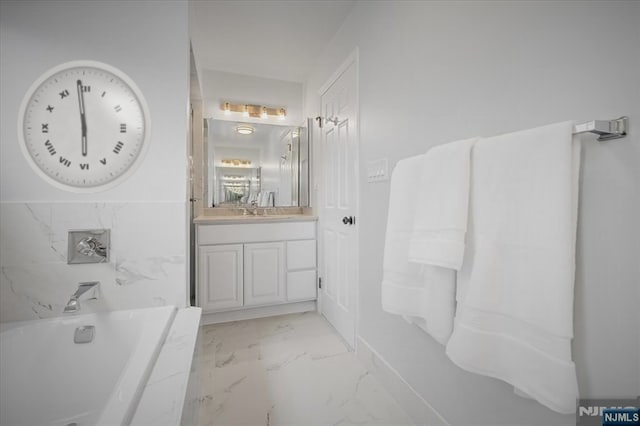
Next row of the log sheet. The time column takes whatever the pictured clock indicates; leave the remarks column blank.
5:59
